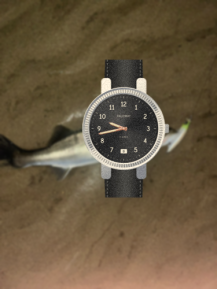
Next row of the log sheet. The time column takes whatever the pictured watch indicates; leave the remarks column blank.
9:43
